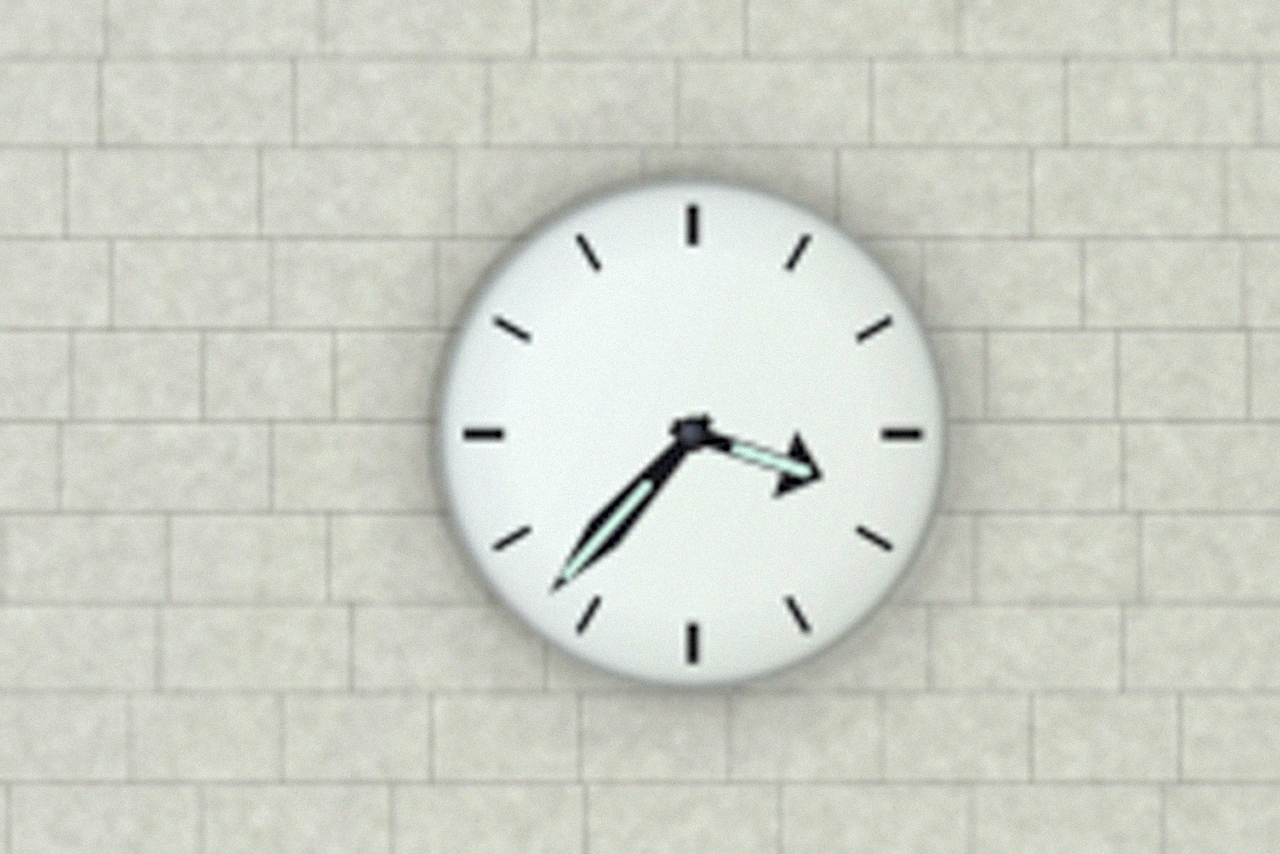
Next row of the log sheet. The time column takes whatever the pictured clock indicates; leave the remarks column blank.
3:37
